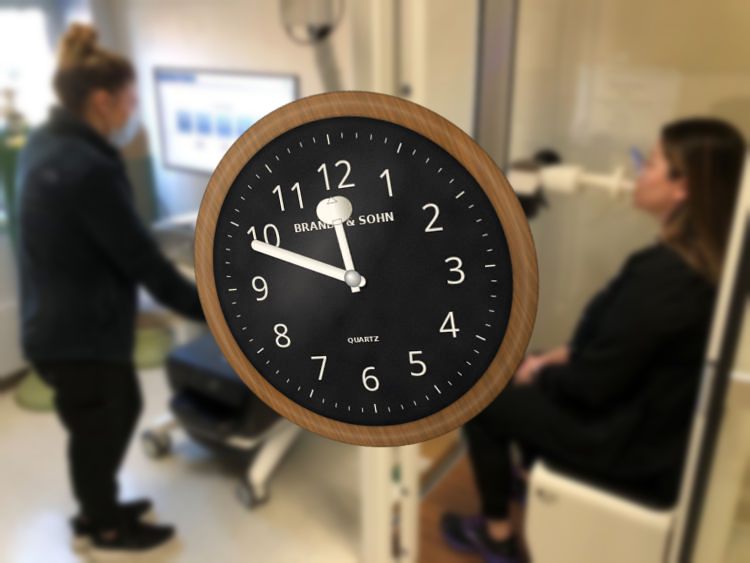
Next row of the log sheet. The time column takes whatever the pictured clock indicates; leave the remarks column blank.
11:49
